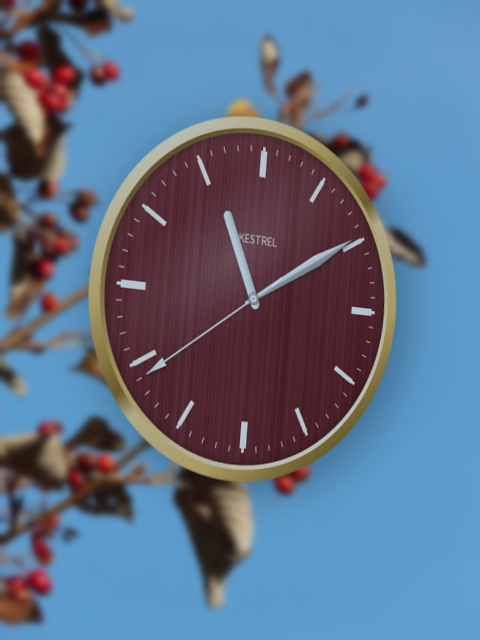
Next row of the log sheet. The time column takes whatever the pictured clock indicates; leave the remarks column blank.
11:09:39
